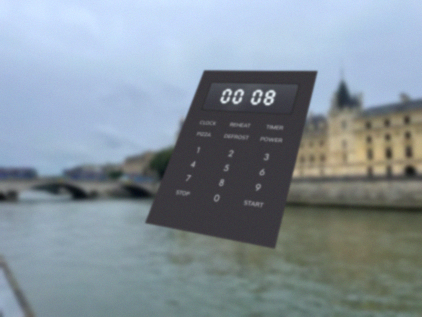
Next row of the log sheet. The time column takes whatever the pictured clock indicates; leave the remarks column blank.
0:08
